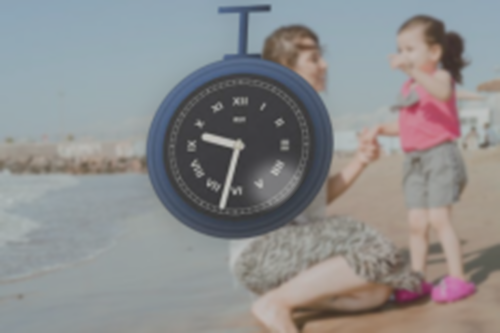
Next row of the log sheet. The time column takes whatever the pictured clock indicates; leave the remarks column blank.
9:32
